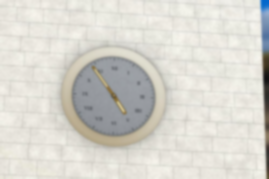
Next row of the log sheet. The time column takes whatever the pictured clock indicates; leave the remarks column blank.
4:54
